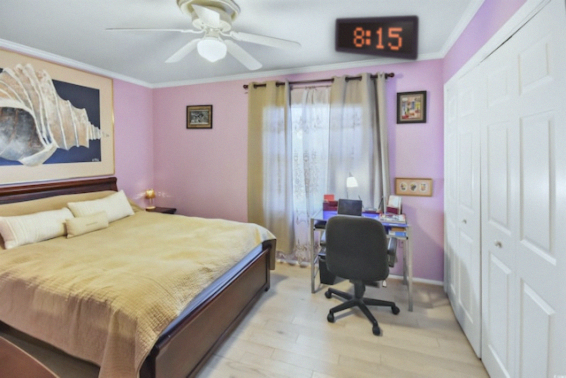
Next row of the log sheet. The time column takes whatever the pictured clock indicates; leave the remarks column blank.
8:15
